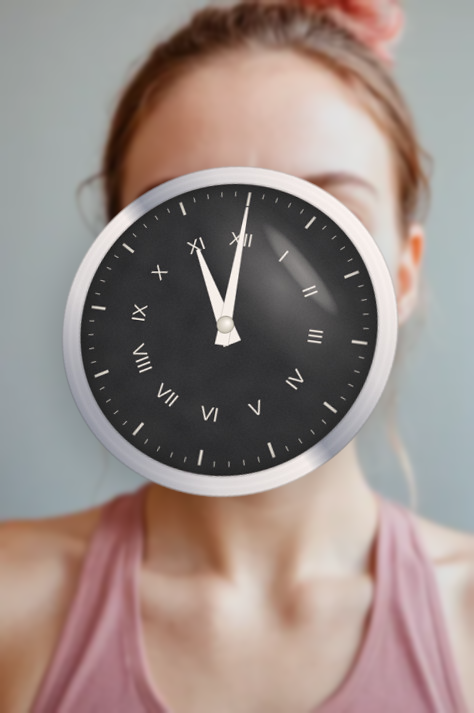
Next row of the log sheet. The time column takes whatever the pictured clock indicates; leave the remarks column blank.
11:00
